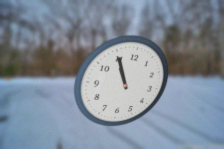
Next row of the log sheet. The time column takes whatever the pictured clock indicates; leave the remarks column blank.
10:55
